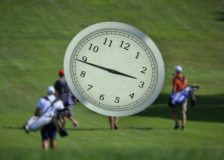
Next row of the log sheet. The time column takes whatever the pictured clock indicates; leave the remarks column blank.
2:44
